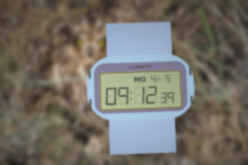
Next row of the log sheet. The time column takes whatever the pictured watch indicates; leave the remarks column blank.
9:12:39
